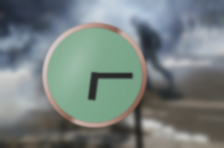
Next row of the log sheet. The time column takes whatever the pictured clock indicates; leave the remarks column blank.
6:15
